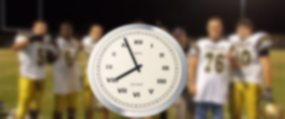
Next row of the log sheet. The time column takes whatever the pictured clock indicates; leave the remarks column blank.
7:56
